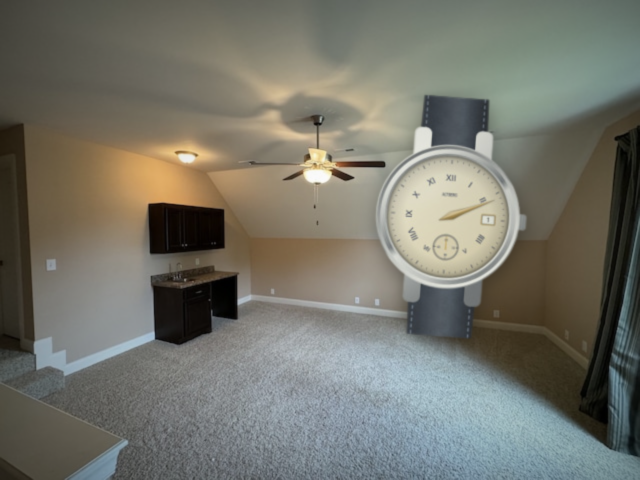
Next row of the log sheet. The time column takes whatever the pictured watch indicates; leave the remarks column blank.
2:11
